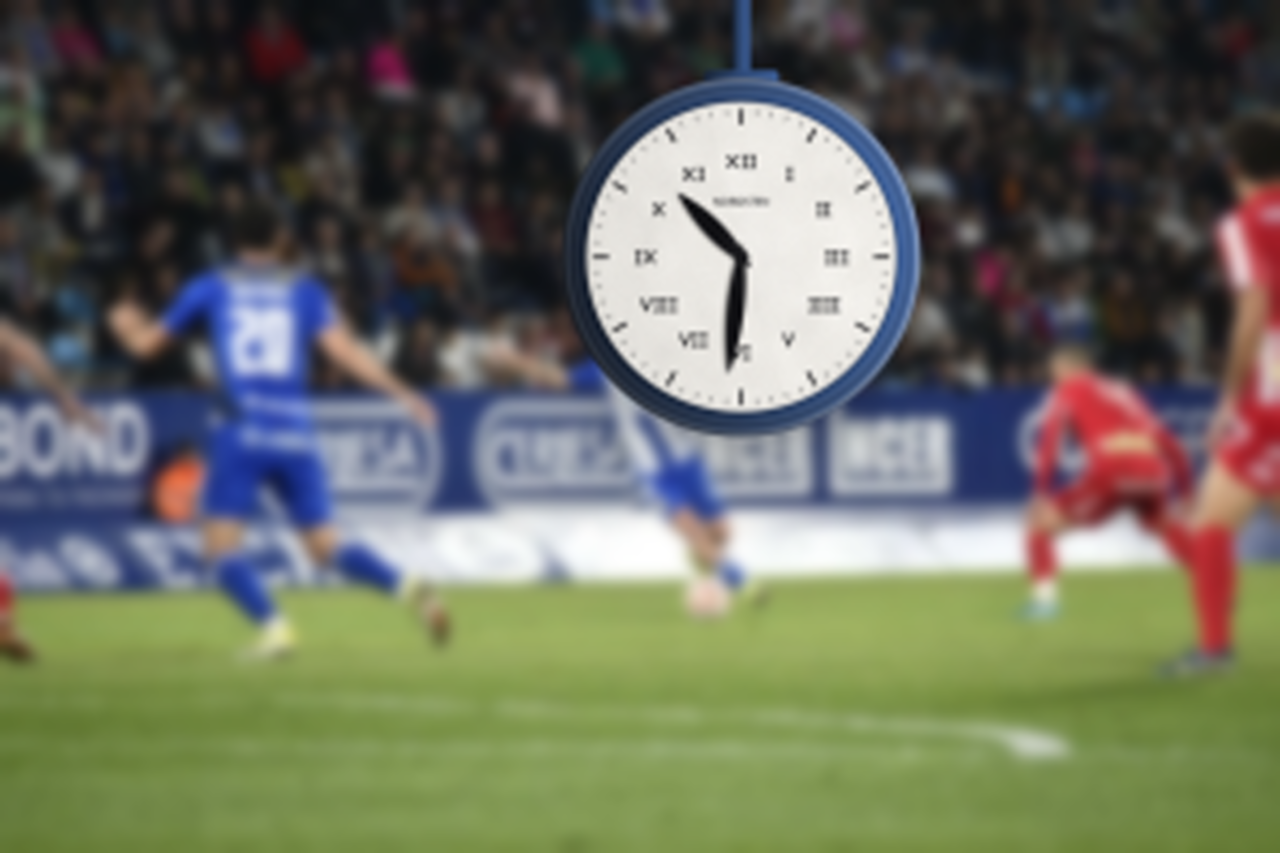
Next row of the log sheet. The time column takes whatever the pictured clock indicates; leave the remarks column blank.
10:31
